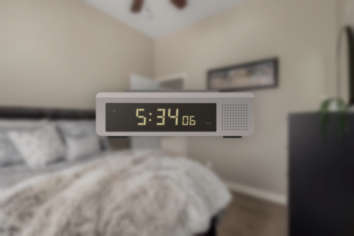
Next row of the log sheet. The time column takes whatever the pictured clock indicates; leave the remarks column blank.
5:34:06
